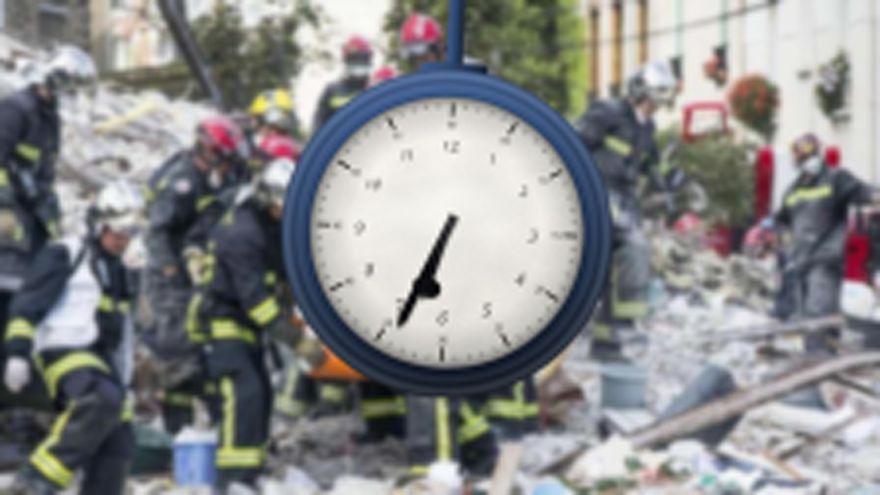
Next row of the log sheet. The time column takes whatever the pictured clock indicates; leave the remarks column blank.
6:34
